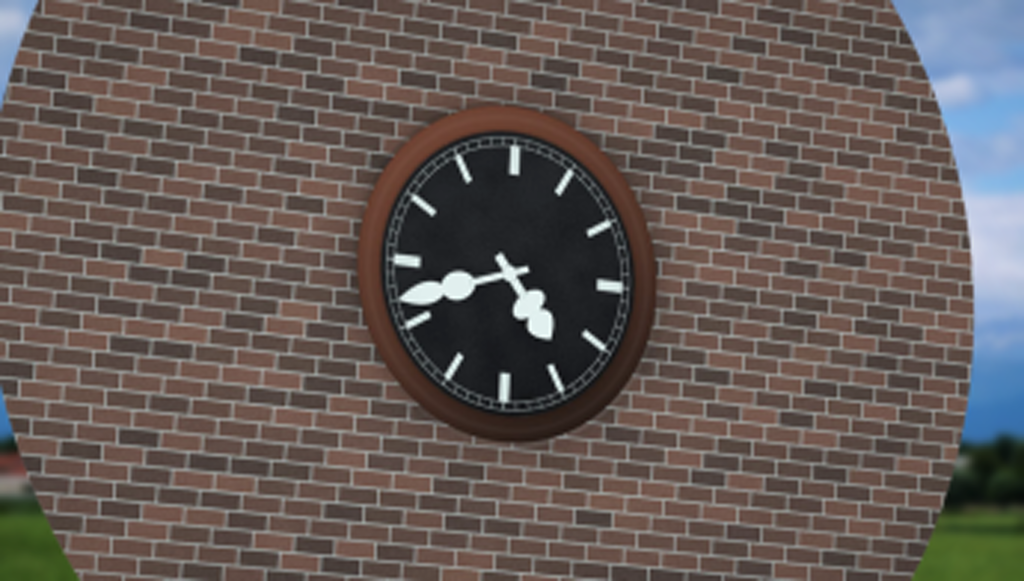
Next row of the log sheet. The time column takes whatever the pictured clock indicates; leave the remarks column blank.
4:42
